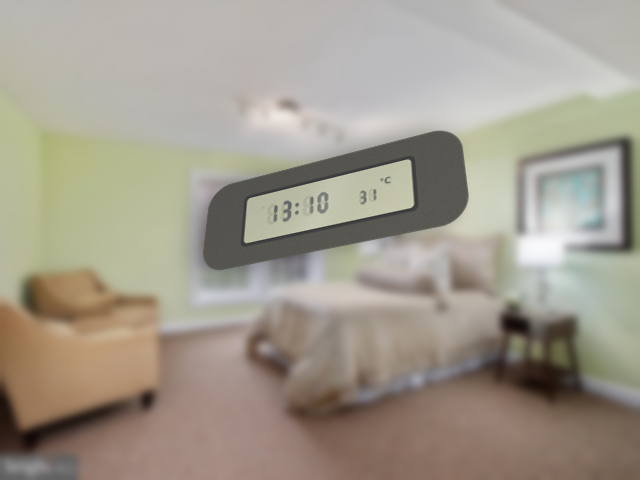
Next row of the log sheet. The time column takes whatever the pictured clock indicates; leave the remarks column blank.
13:10
